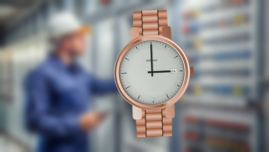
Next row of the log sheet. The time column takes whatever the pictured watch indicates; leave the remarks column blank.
3:00
